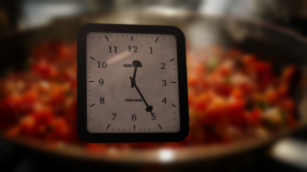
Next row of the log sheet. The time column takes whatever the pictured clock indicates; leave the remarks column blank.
12:25
